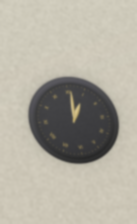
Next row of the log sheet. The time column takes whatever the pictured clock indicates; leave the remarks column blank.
1:01
